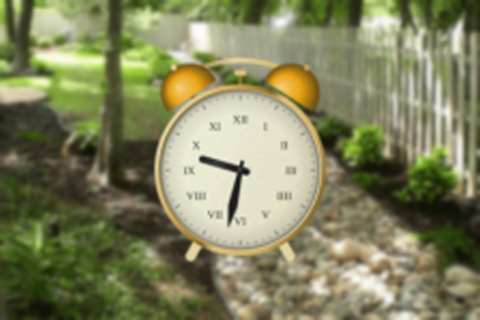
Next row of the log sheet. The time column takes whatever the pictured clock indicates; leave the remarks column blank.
9:32
